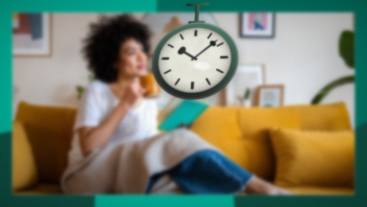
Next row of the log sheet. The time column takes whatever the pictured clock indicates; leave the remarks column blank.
10:08
